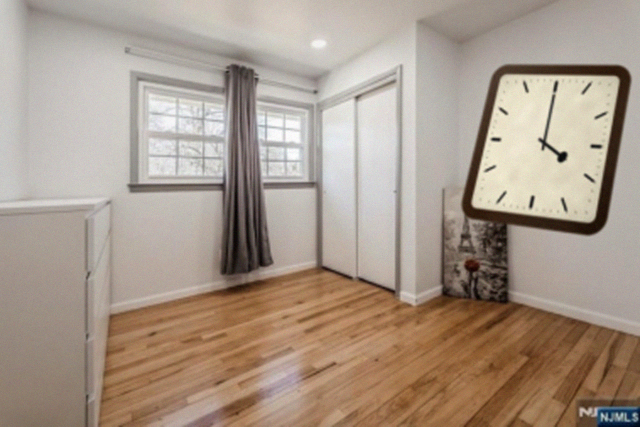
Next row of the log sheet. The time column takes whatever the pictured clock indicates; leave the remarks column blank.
4:00
